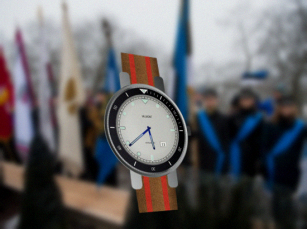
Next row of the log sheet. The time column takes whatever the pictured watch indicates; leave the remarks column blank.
5:39
